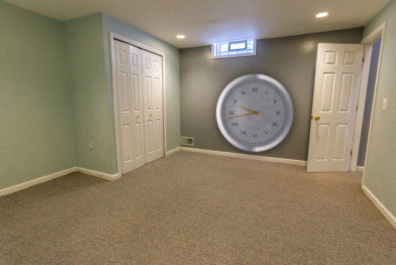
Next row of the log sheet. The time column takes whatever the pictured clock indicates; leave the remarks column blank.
9:43
